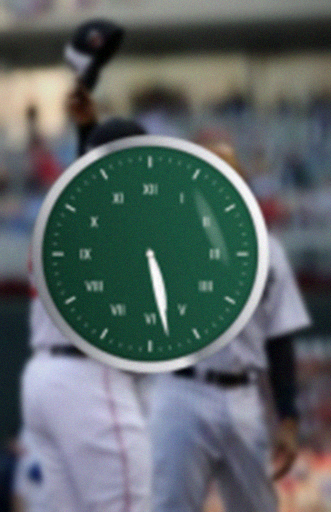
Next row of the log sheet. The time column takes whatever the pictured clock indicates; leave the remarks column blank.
5:28
